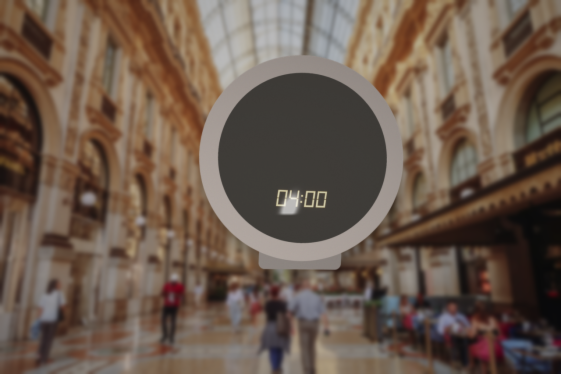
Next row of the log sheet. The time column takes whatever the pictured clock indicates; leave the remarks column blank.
4:00
